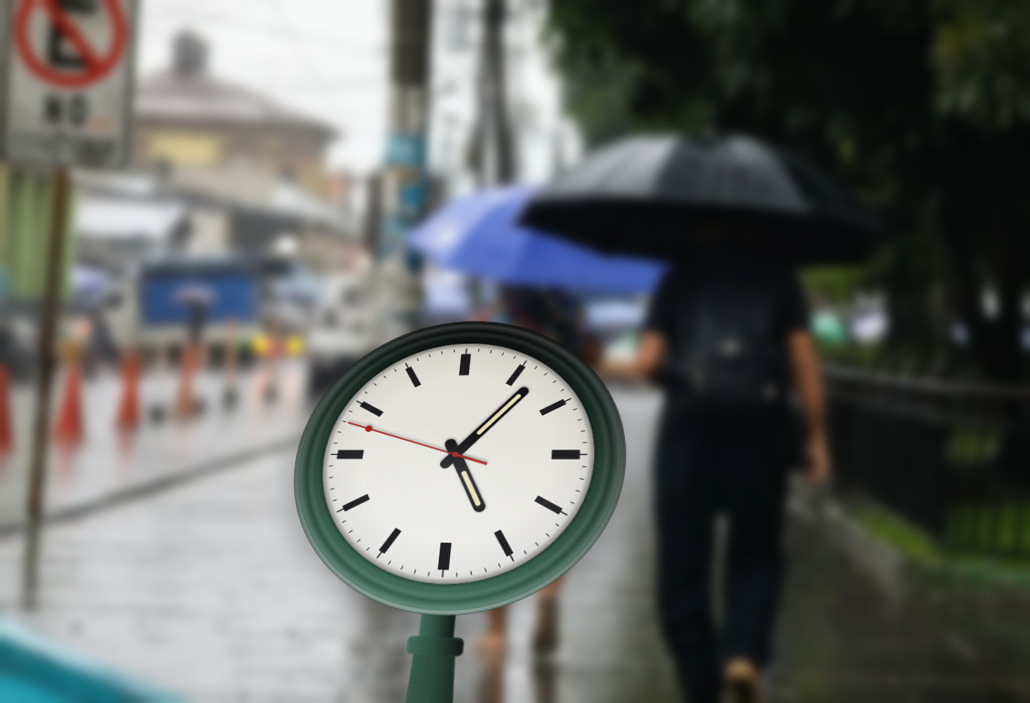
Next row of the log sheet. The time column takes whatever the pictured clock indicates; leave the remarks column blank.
5:06:48
